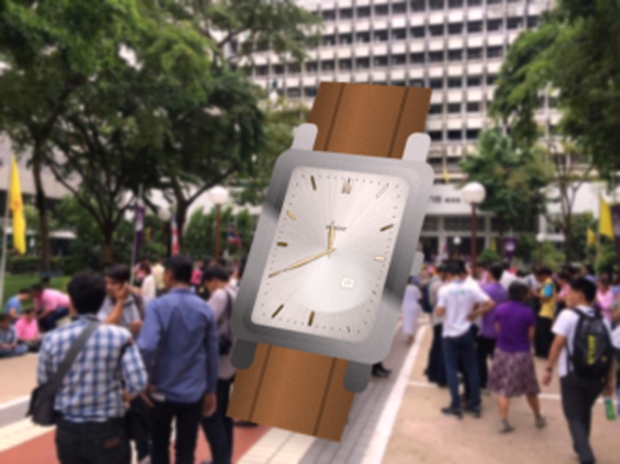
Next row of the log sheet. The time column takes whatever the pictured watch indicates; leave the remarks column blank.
11:40
